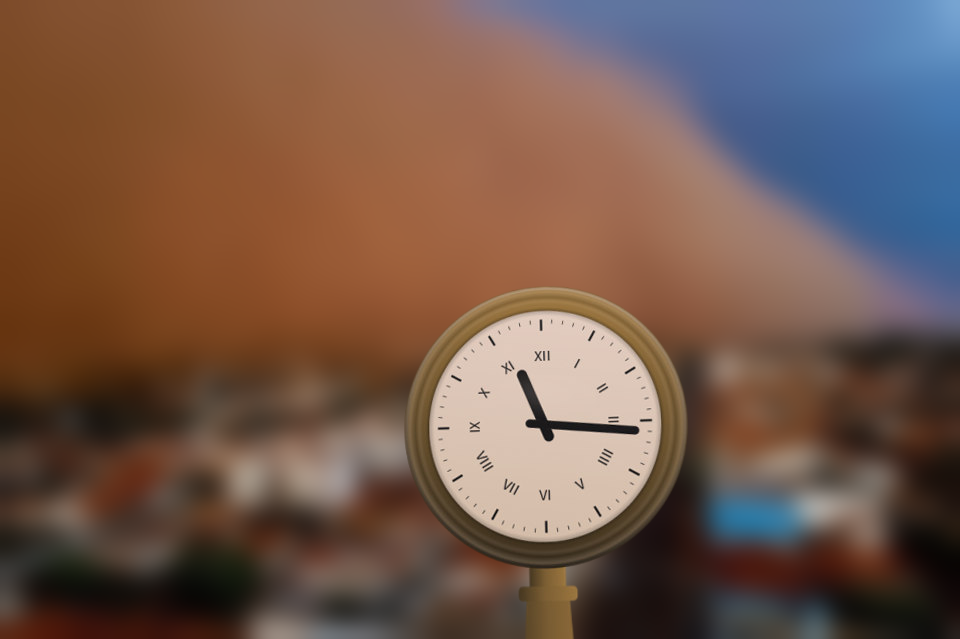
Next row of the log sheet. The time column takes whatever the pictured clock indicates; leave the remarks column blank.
11:16
